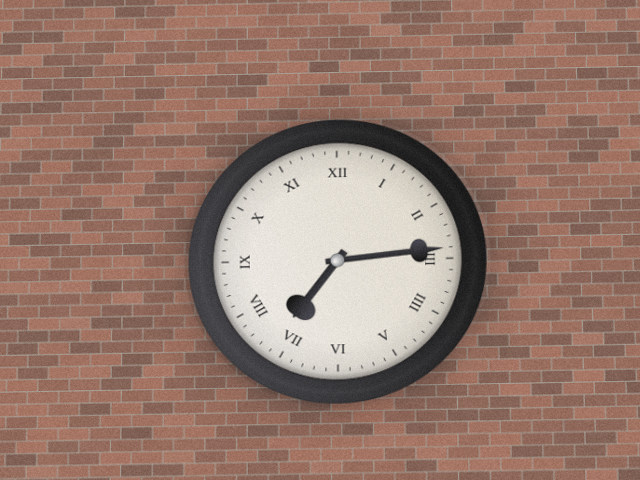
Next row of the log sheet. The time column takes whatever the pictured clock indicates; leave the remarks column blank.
7:14
